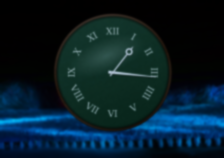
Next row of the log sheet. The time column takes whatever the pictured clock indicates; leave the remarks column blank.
1:16
